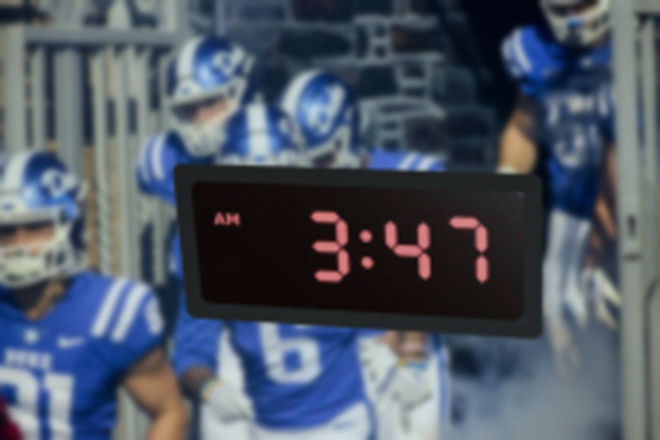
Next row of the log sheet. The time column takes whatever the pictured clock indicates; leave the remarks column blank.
3:47
